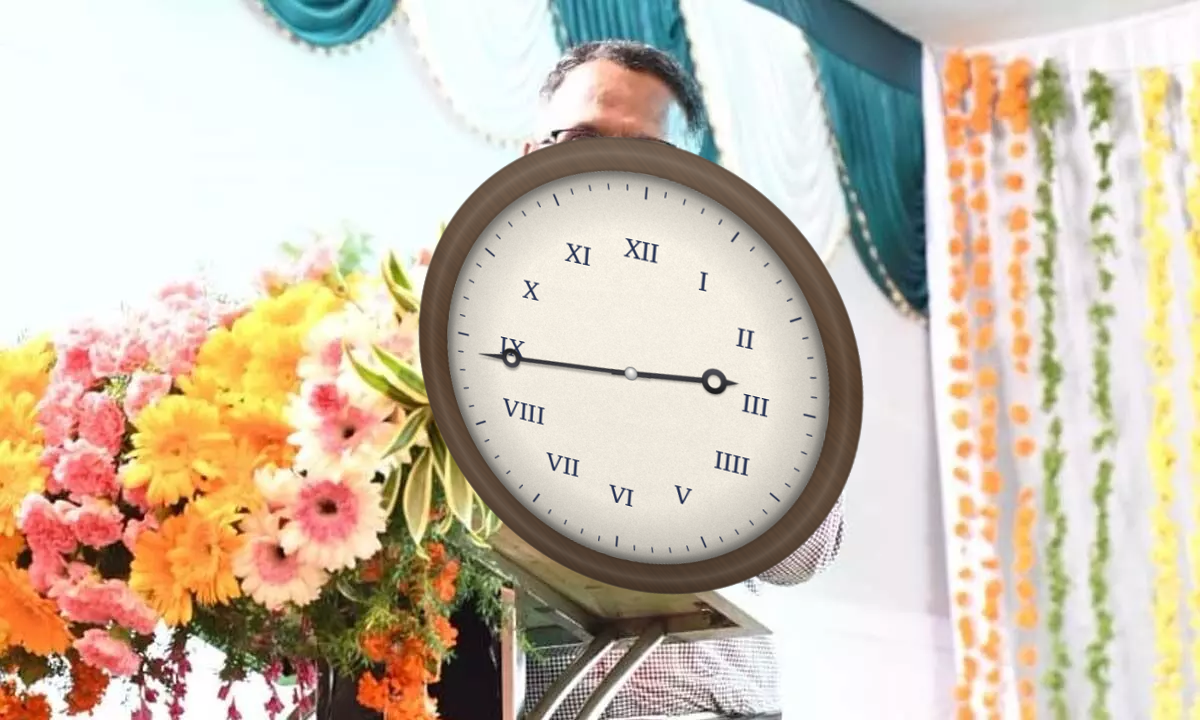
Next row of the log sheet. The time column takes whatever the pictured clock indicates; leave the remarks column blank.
2:44
